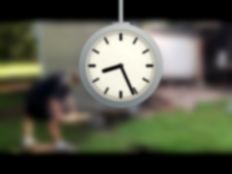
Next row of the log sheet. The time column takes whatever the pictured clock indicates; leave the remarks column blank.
8:26
